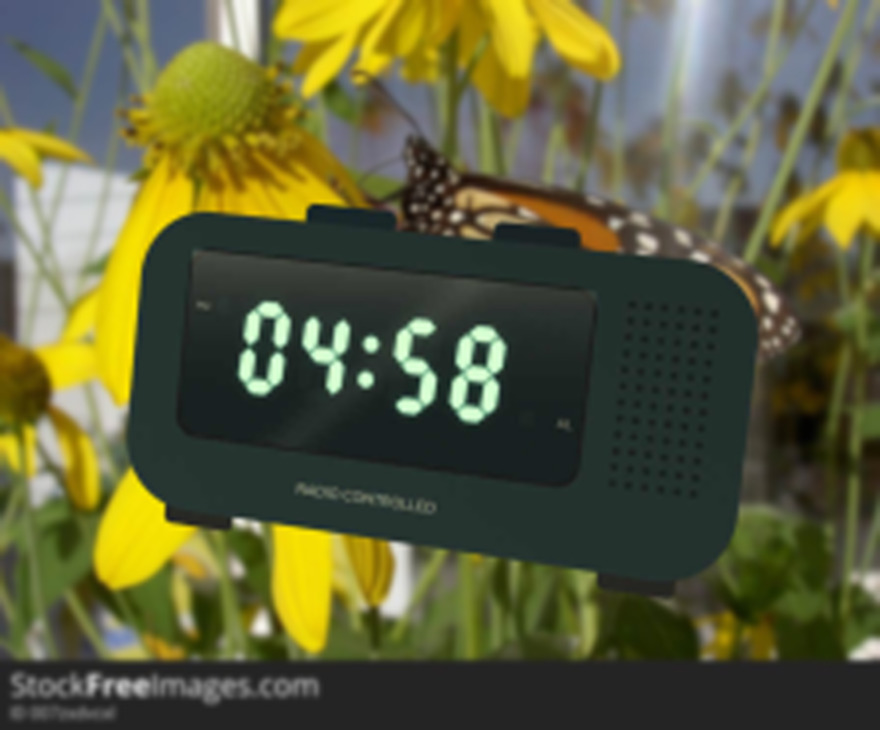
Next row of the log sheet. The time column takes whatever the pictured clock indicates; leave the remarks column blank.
4:58
